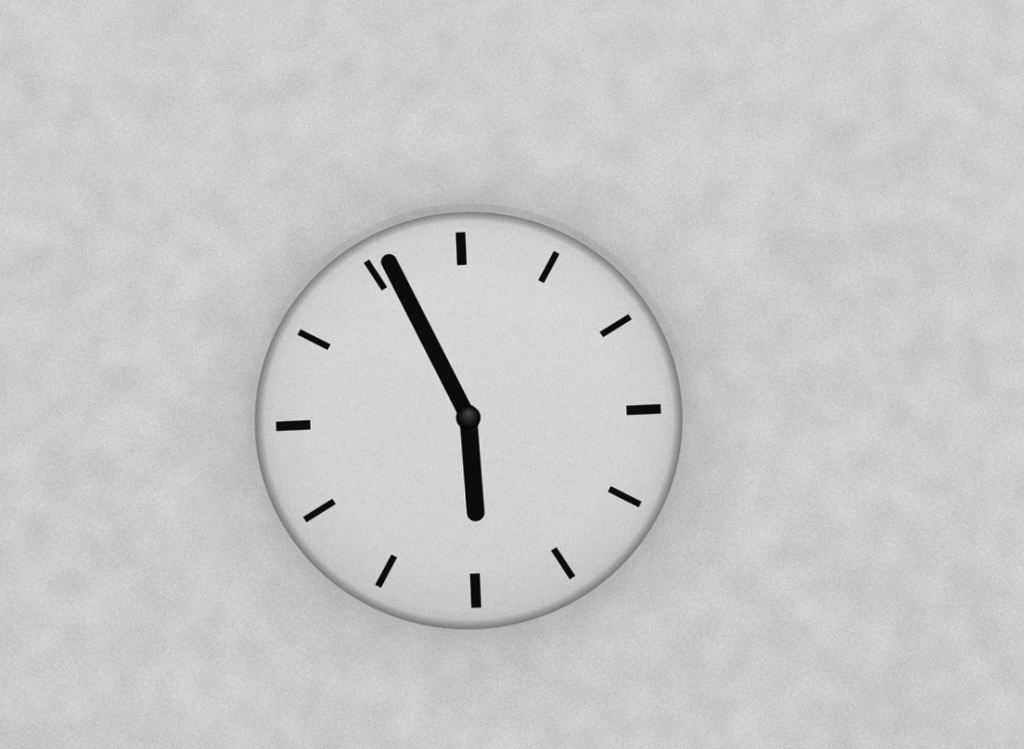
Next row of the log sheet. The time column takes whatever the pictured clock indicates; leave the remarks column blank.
5:56
